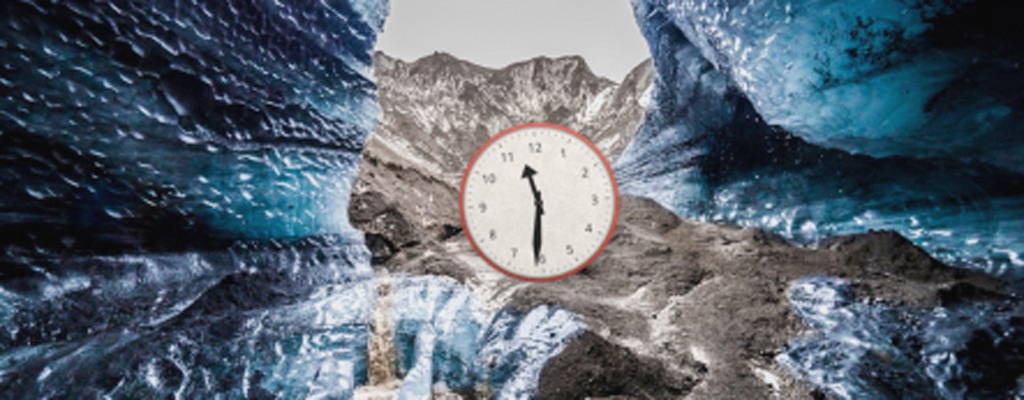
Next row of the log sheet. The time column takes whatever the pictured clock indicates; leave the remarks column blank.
11:31
